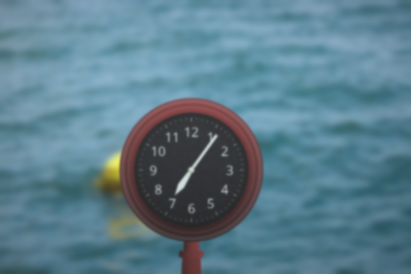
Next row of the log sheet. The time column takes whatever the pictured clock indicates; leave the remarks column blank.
7:06
